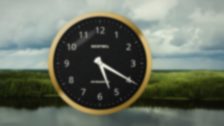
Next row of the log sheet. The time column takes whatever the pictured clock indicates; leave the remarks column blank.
5:20
